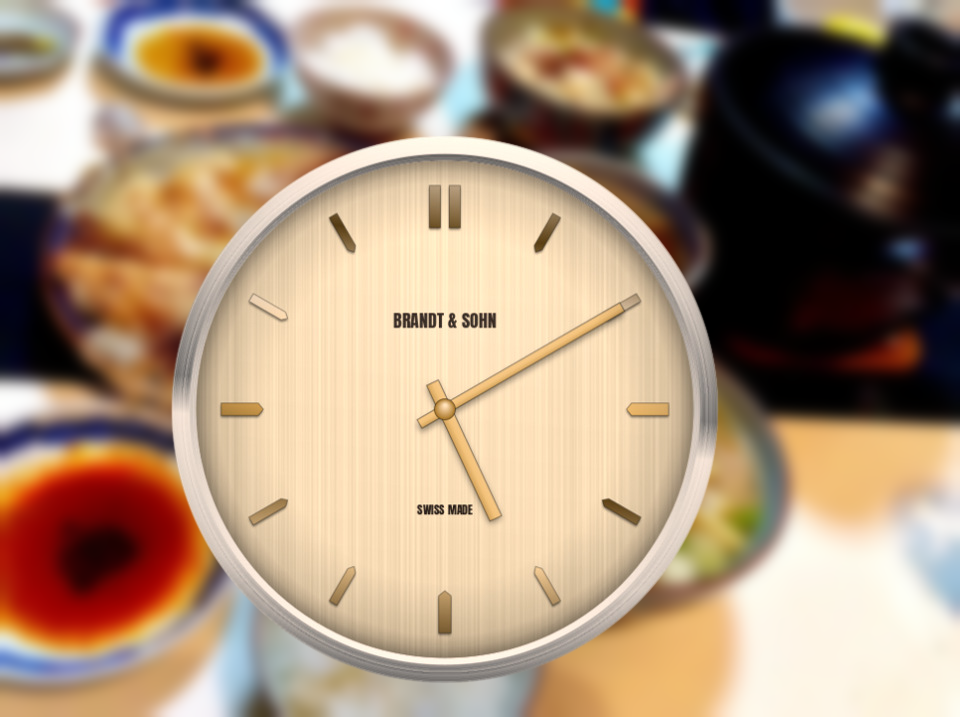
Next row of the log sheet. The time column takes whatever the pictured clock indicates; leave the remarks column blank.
5:10
